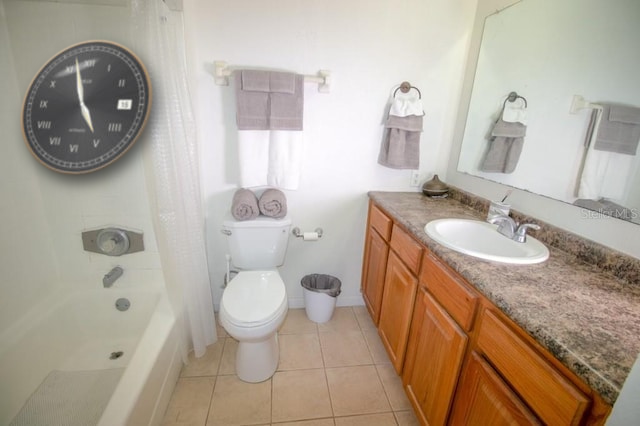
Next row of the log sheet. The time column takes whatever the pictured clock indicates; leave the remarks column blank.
4:57
